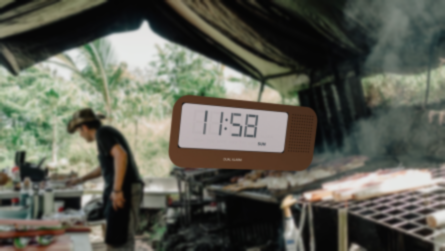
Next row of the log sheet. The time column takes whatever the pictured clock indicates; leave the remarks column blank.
11:58
